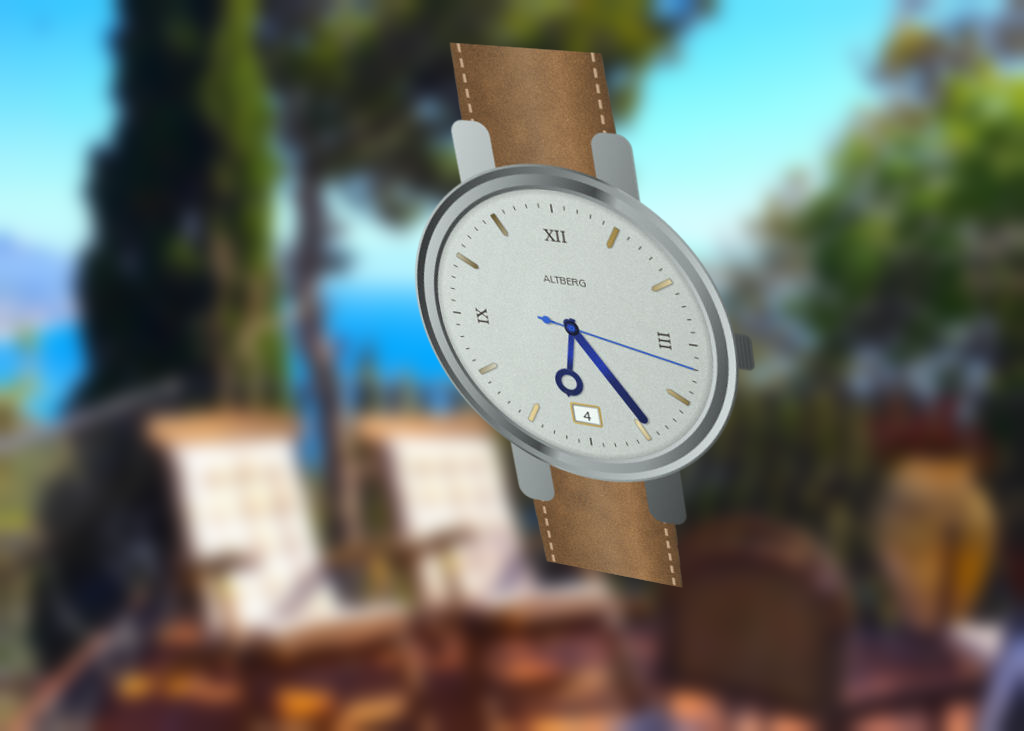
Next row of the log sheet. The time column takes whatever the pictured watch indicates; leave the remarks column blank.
6:24:17
